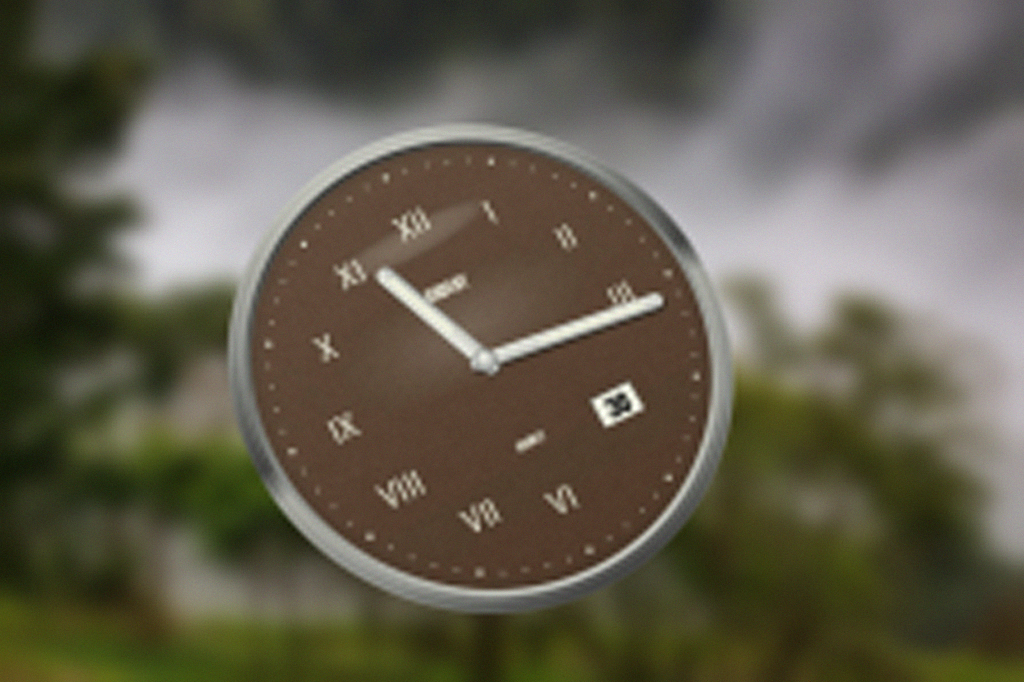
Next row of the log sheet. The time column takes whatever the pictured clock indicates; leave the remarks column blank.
11:16
